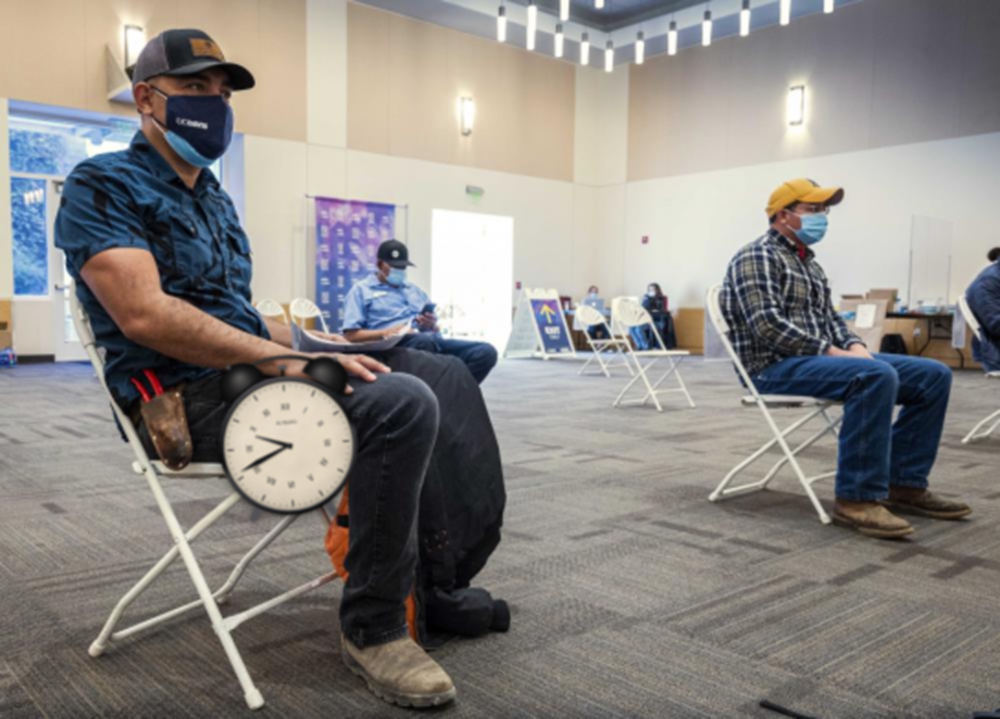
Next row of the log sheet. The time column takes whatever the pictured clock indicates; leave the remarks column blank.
9:41
